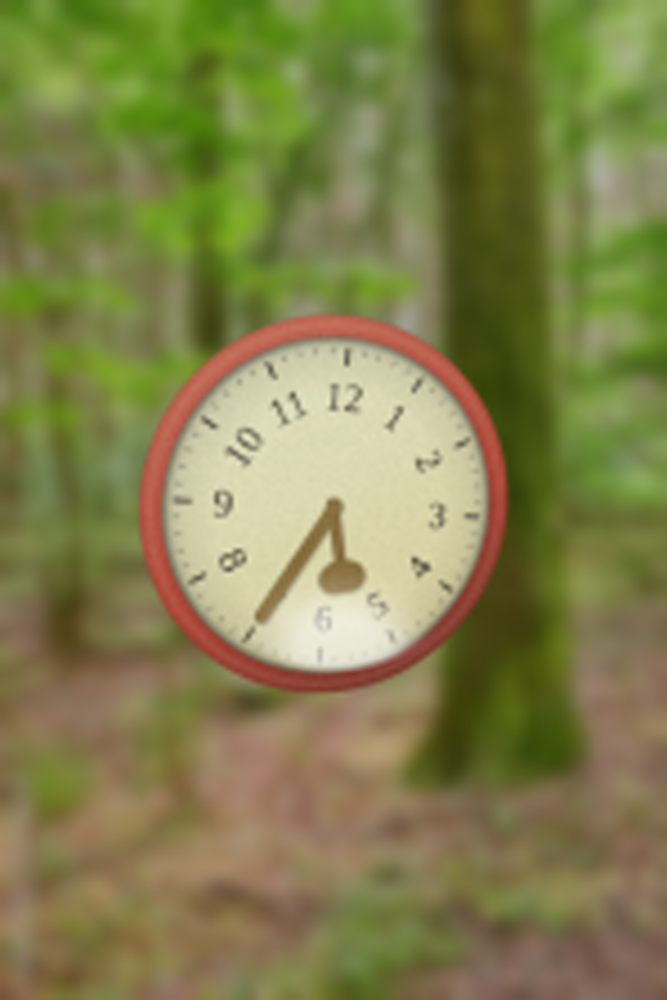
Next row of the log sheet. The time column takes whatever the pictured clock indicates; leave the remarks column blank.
5:35
